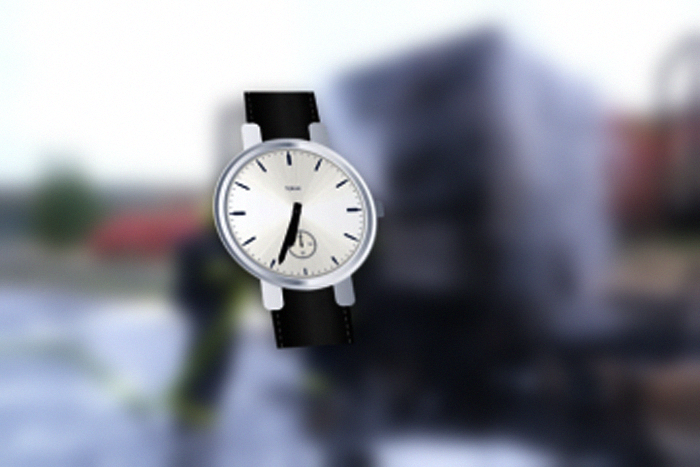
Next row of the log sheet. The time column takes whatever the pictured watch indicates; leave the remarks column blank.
6:34
